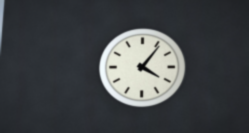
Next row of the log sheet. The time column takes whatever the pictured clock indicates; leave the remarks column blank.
4:06
